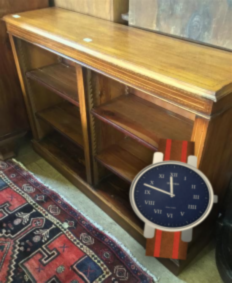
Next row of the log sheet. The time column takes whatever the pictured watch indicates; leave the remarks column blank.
11:48
